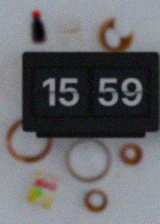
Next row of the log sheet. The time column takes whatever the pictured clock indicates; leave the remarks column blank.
15:59
